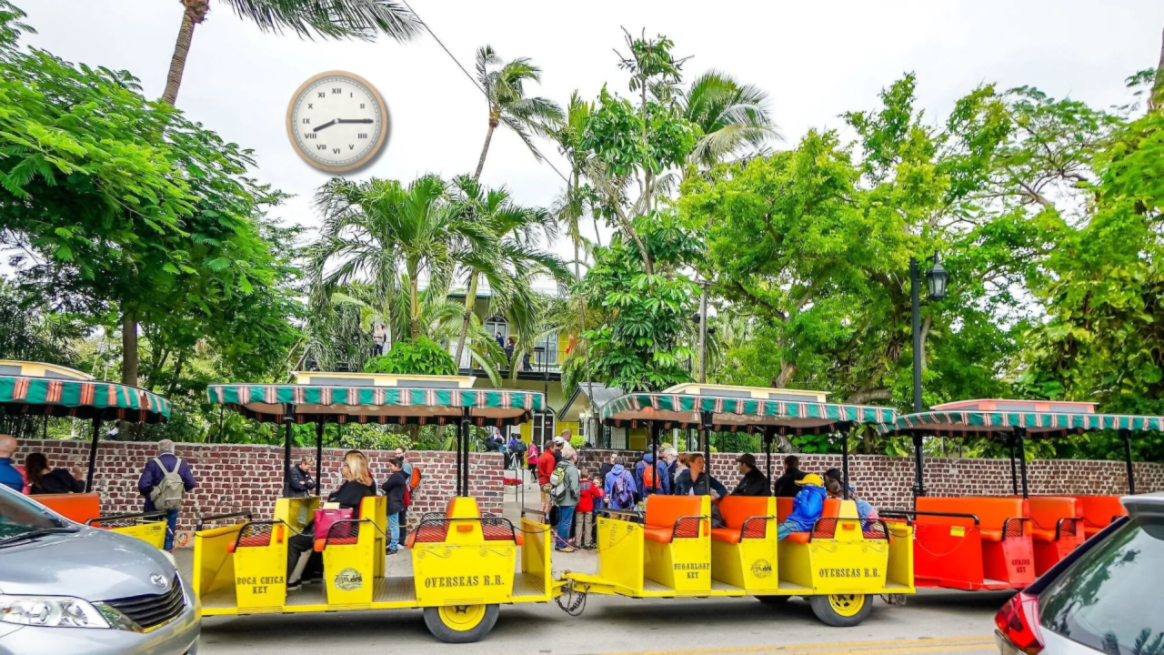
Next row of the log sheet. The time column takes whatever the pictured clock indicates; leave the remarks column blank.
8:15
